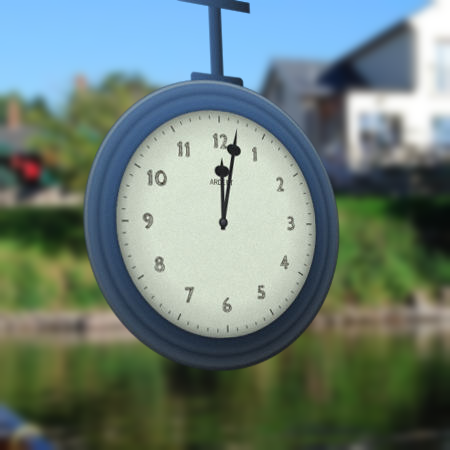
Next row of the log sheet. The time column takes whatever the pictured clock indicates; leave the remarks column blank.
12:02
